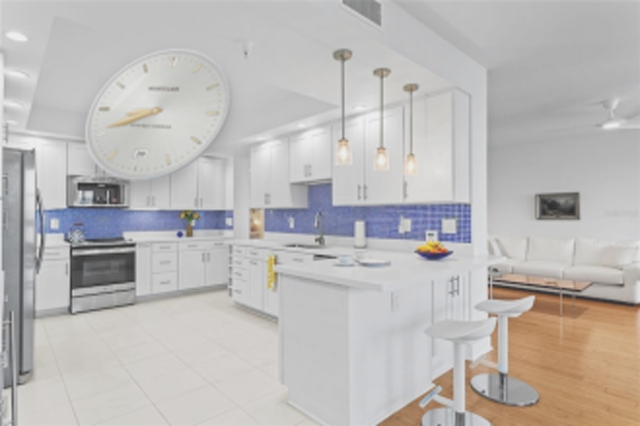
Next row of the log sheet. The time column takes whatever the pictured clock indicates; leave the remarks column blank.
8:41
